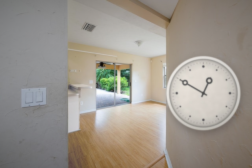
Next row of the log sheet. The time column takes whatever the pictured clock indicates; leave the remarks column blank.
12:50
